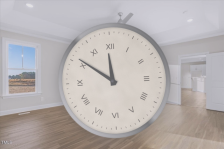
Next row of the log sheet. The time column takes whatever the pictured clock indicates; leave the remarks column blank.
11:51
